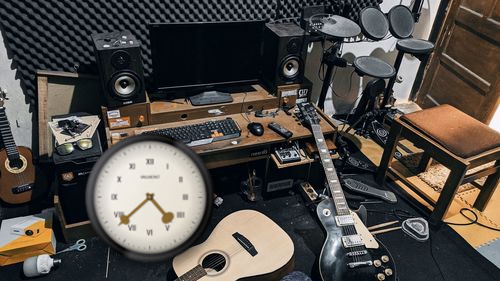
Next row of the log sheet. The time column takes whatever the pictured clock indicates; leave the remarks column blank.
4:38
